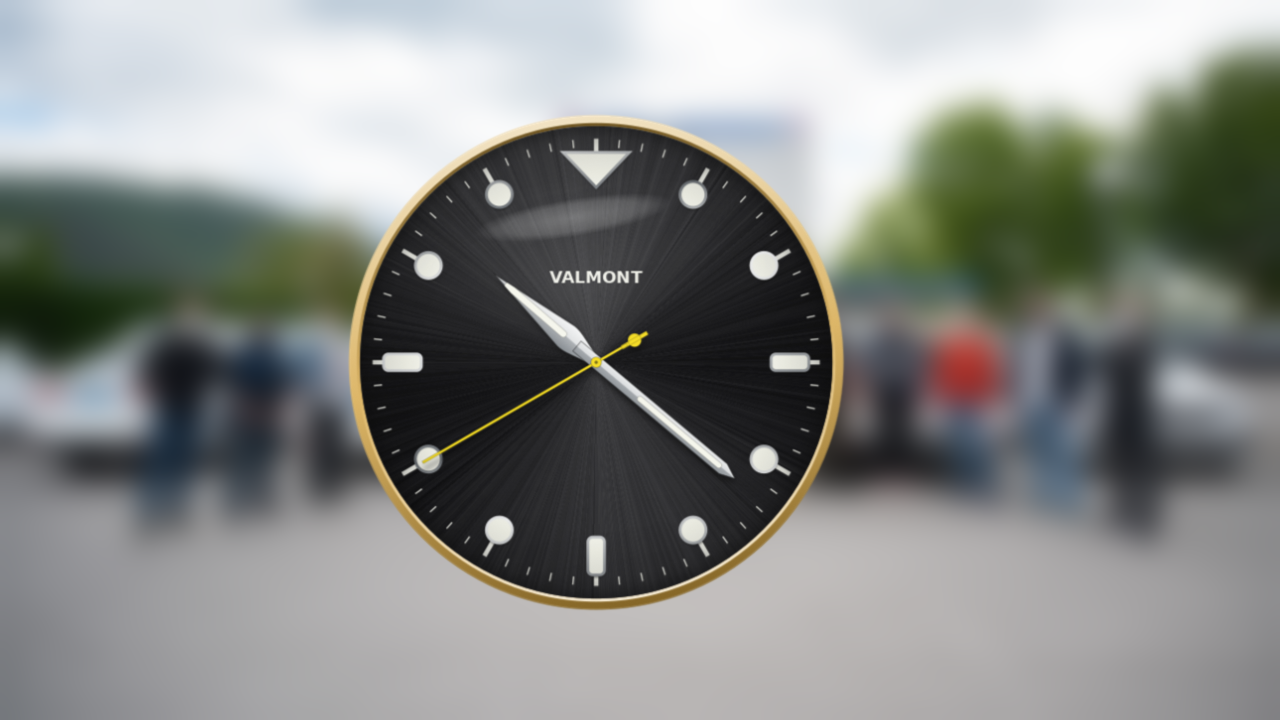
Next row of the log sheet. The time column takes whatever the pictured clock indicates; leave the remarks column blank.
10:21:40
